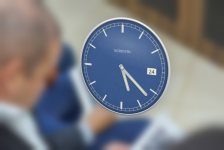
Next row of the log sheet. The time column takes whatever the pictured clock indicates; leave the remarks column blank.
5:22
